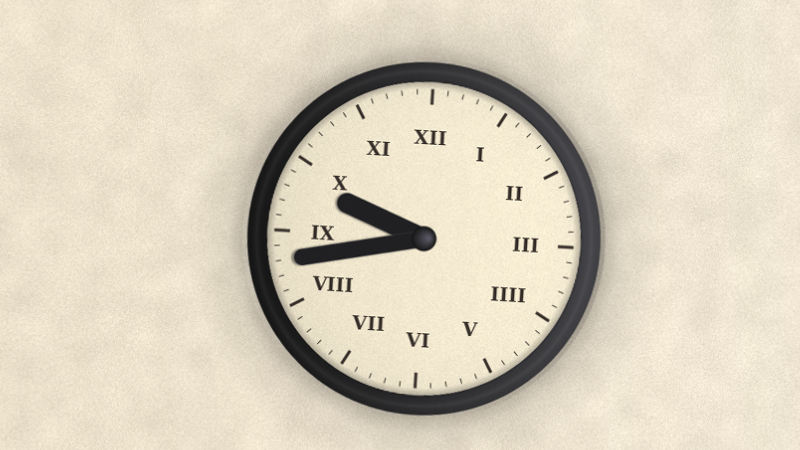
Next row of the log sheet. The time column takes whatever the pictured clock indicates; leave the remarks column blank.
9:43
